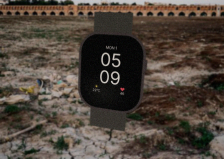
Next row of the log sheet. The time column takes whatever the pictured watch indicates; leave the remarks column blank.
5:09
